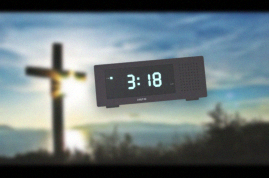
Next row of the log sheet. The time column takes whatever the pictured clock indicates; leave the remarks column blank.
3:18
